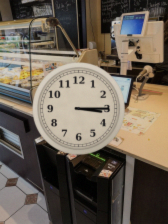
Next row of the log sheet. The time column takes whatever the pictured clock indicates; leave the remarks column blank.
3:15
